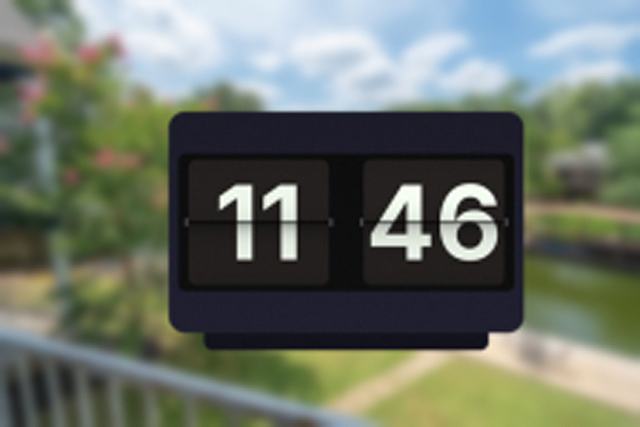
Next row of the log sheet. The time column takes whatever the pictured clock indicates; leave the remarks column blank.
11:46
